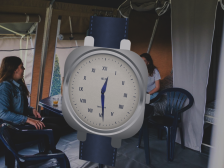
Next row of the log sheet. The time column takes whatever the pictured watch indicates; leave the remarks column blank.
12:29
